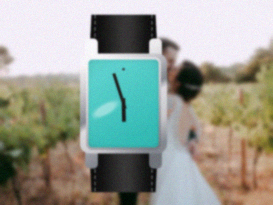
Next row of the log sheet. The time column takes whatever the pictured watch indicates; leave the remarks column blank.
5:57
